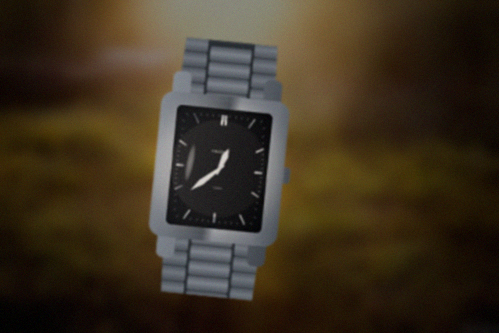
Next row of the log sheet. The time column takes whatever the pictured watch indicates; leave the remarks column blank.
12:38
